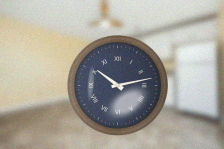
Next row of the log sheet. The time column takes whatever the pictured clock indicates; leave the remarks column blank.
10:13
